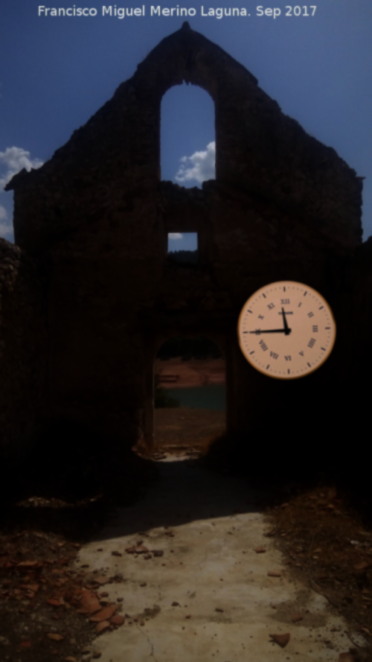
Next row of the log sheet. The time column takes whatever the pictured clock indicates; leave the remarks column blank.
11:45
